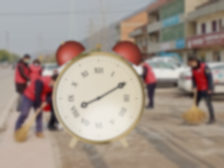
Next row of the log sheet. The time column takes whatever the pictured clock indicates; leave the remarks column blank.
8:10
